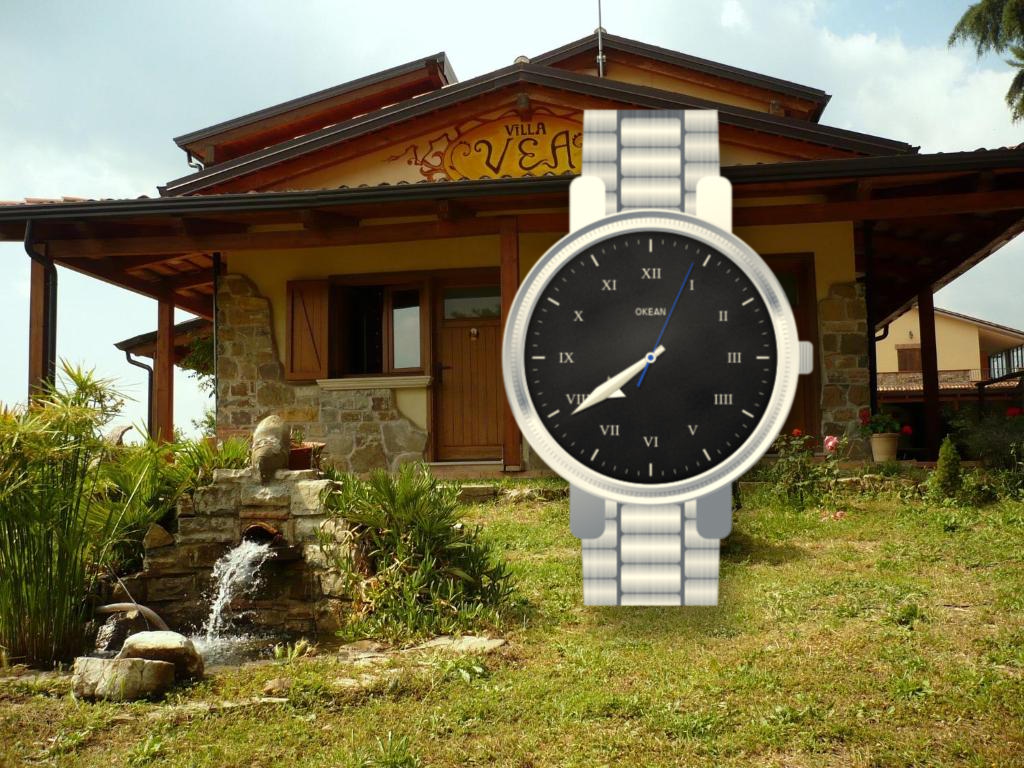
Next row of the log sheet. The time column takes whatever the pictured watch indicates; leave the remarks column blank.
7:39:04
